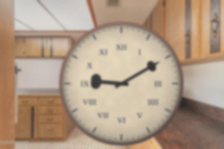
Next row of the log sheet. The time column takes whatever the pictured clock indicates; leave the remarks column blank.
9:10
